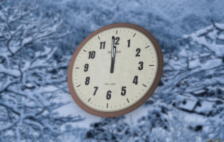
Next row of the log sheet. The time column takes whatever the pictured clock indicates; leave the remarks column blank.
11:59
